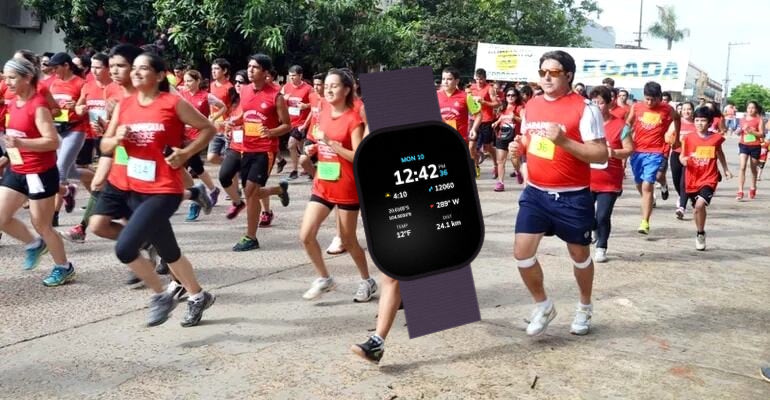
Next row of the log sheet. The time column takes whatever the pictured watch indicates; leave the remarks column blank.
12:42
